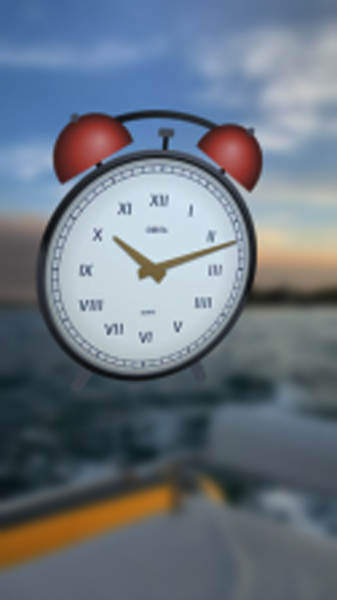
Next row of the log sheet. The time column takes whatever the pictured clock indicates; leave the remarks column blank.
10:12
